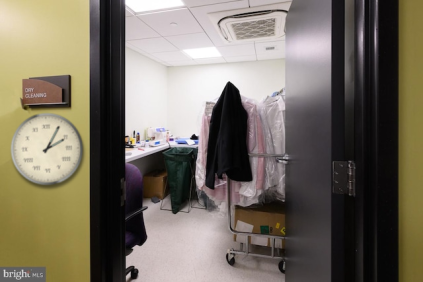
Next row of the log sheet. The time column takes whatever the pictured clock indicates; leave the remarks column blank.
2:05
